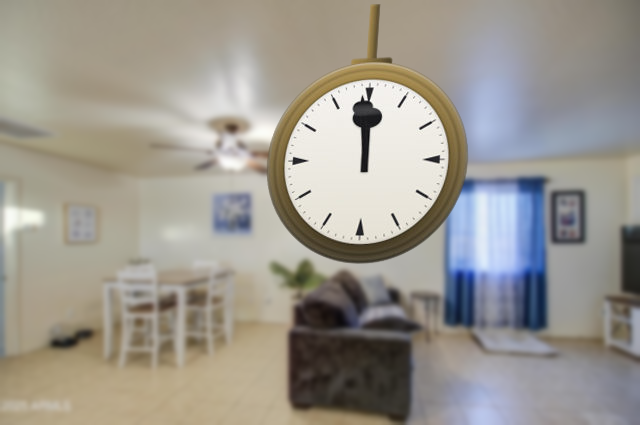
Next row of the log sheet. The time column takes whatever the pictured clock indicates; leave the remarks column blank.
11:59
